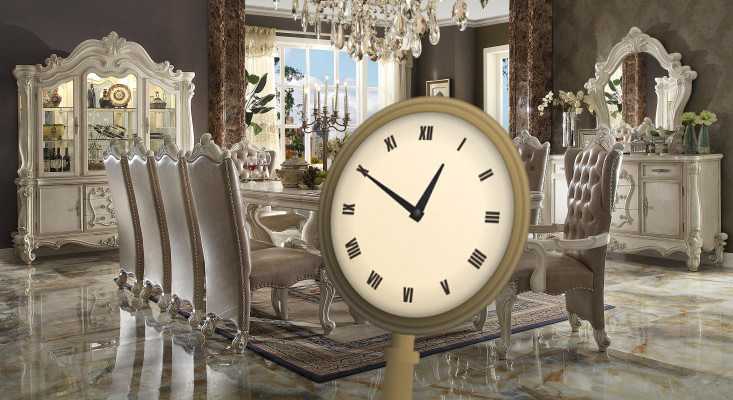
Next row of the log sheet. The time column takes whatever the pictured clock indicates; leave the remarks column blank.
12:50
